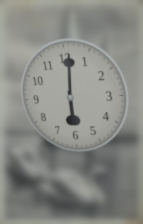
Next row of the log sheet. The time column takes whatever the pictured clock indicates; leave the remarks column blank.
6:01
